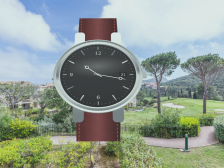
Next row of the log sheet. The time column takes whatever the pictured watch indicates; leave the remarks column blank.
10:17
